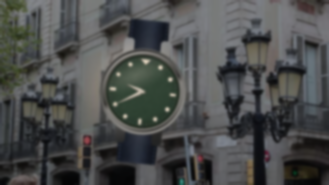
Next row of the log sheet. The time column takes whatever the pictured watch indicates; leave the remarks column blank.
9:40
